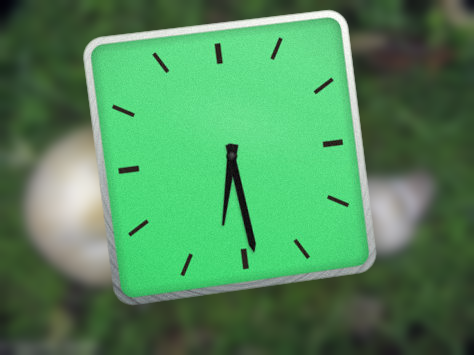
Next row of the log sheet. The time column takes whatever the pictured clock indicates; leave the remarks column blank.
6:29
